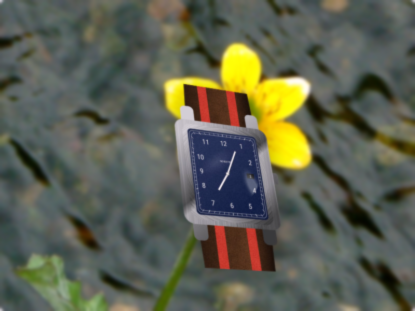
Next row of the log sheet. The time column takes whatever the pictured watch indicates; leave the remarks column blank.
7:04
